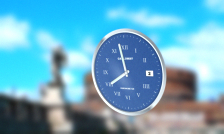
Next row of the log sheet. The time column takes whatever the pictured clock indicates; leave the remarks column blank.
7:58
